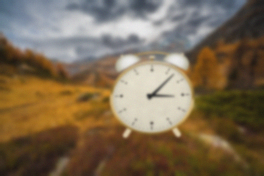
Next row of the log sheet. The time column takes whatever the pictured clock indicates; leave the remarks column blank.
3:07
